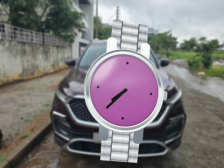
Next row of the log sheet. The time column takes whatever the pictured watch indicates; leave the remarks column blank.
7:37
